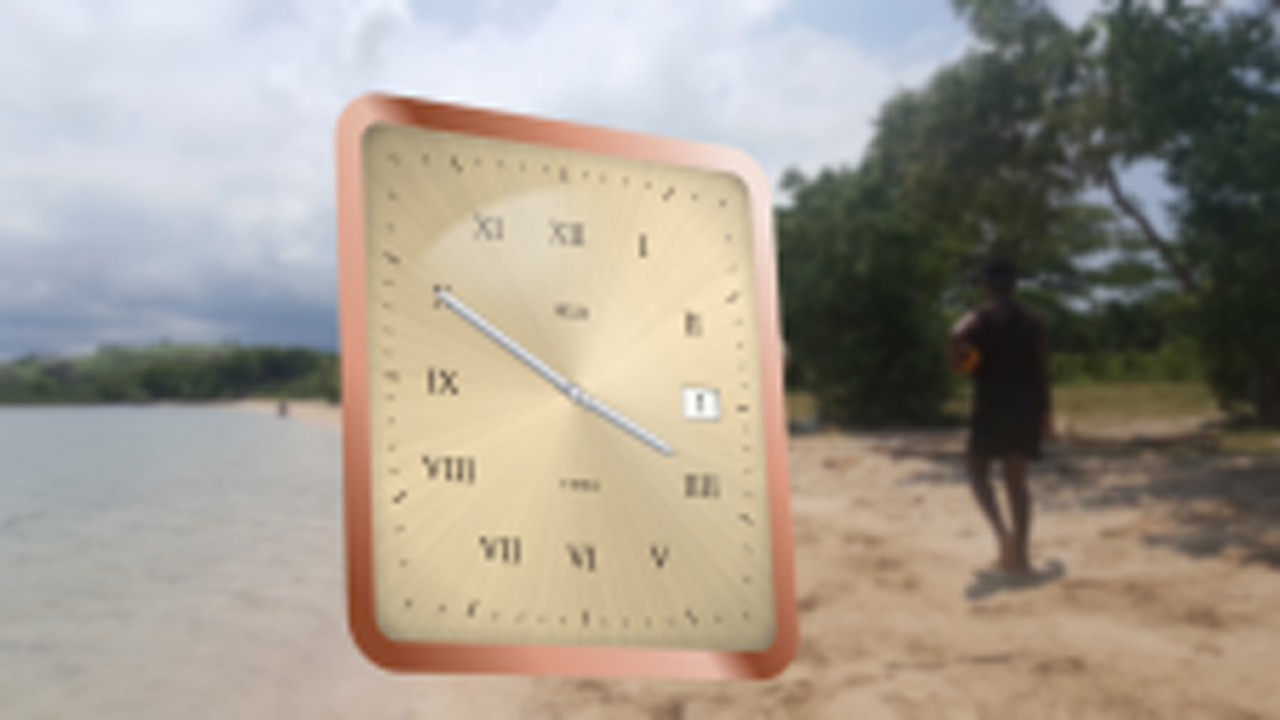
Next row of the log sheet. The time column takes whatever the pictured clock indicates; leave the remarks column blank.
3:50
